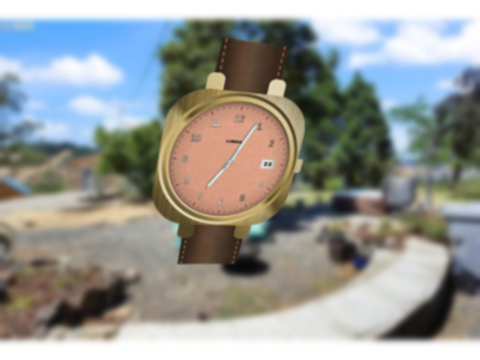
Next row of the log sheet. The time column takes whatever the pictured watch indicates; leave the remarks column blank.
7:04
